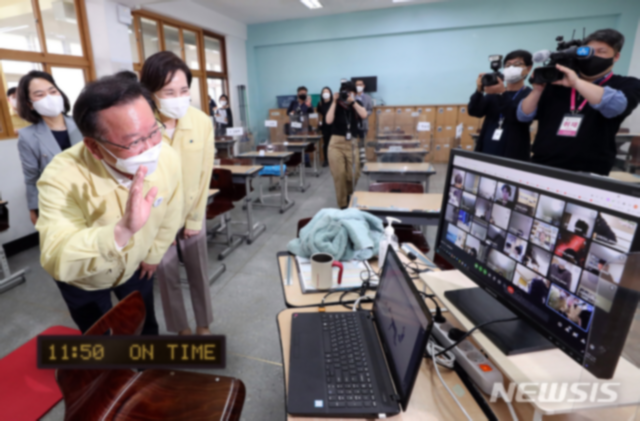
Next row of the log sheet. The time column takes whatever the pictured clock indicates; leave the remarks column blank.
11:50
